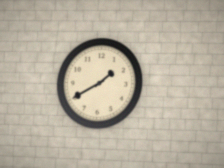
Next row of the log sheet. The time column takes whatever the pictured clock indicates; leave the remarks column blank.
1:40
